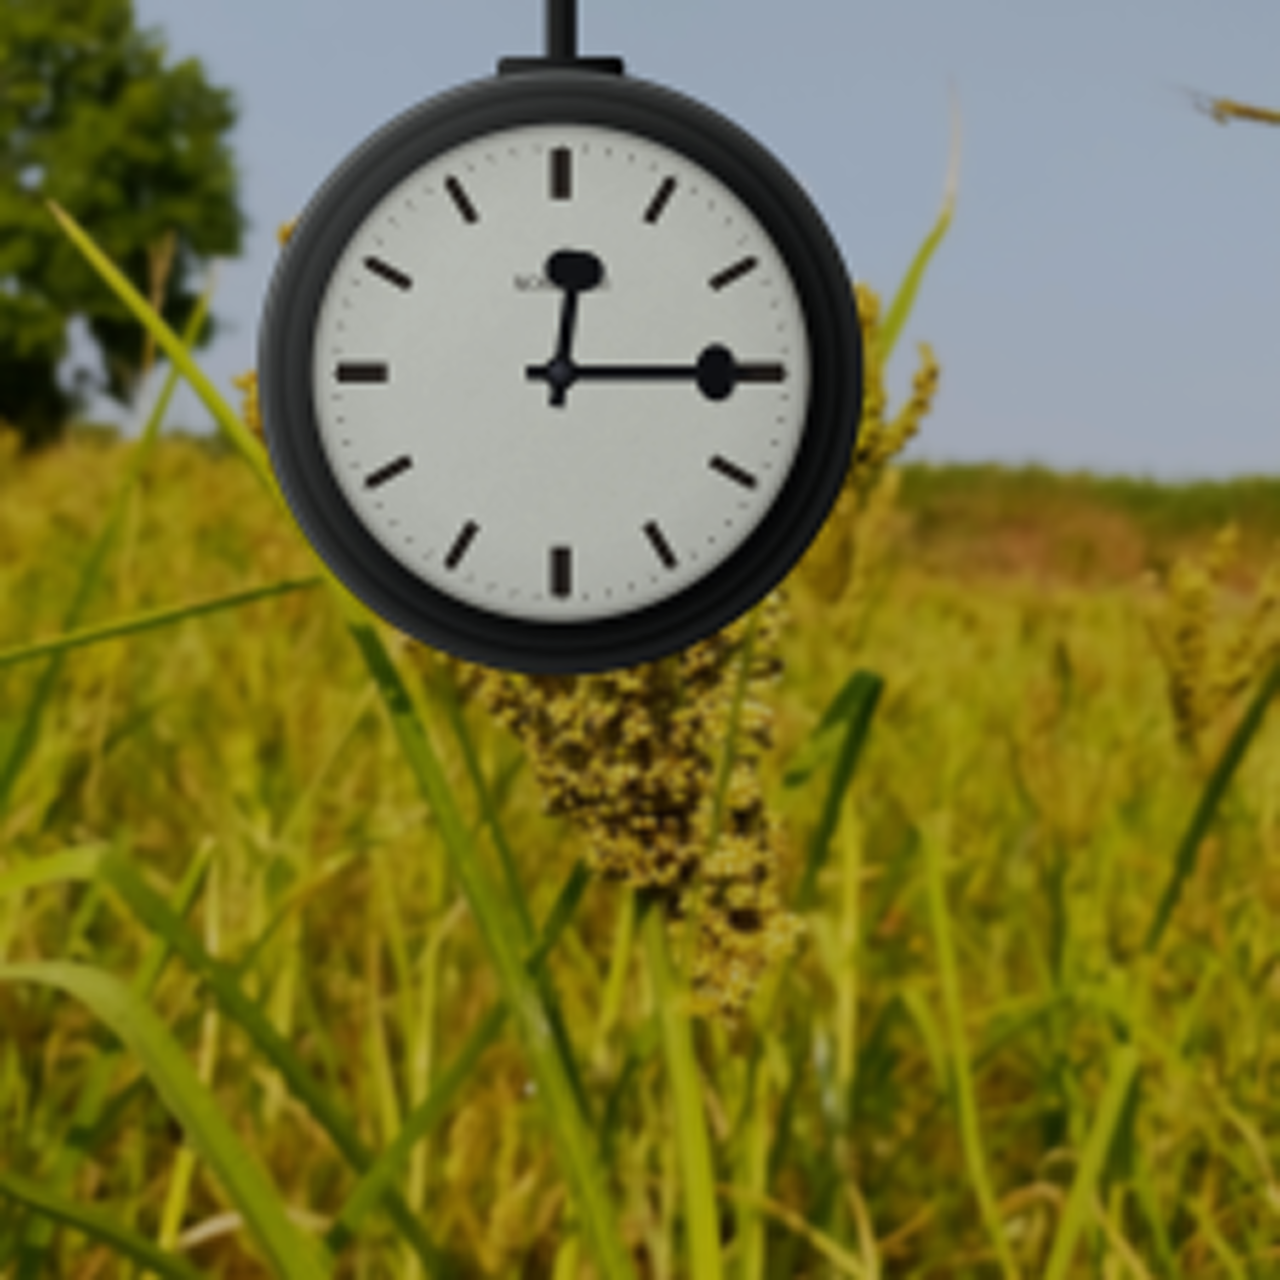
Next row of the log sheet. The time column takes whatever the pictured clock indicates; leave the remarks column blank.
12:15
